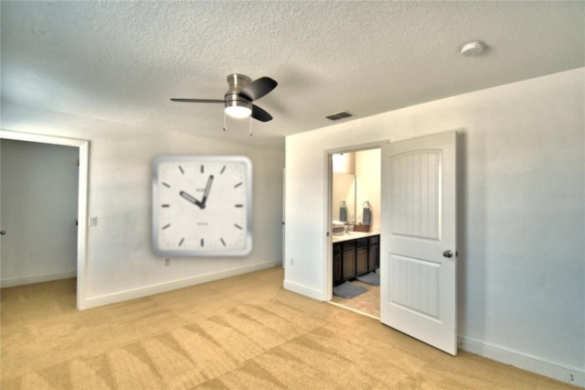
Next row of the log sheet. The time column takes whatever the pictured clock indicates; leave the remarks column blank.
10:03
